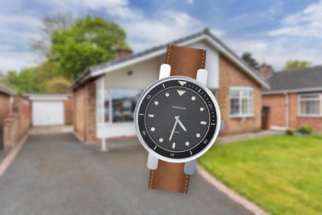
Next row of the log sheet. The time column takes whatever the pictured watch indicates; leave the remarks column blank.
4:32
